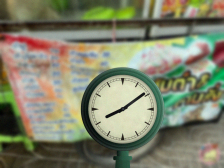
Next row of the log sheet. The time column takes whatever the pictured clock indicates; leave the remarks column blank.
8:09
